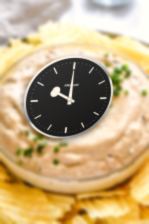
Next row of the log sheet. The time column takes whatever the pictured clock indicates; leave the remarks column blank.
10:00
